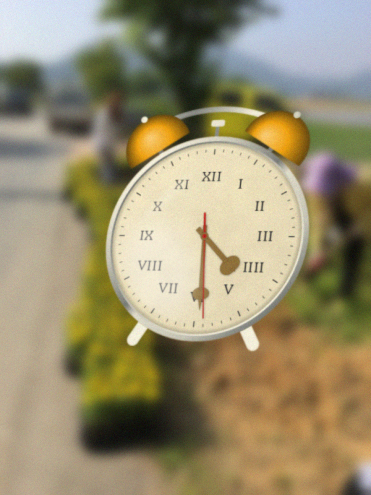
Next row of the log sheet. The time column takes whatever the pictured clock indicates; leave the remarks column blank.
4:29:29
